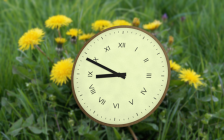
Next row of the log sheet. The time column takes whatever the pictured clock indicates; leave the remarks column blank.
8:49
